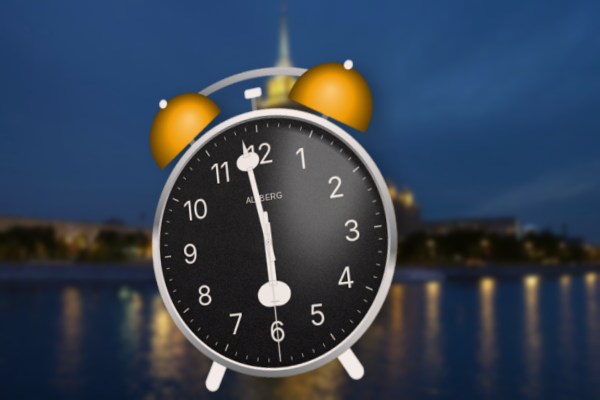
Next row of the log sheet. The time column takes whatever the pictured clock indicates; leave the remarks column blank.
5:58:30
